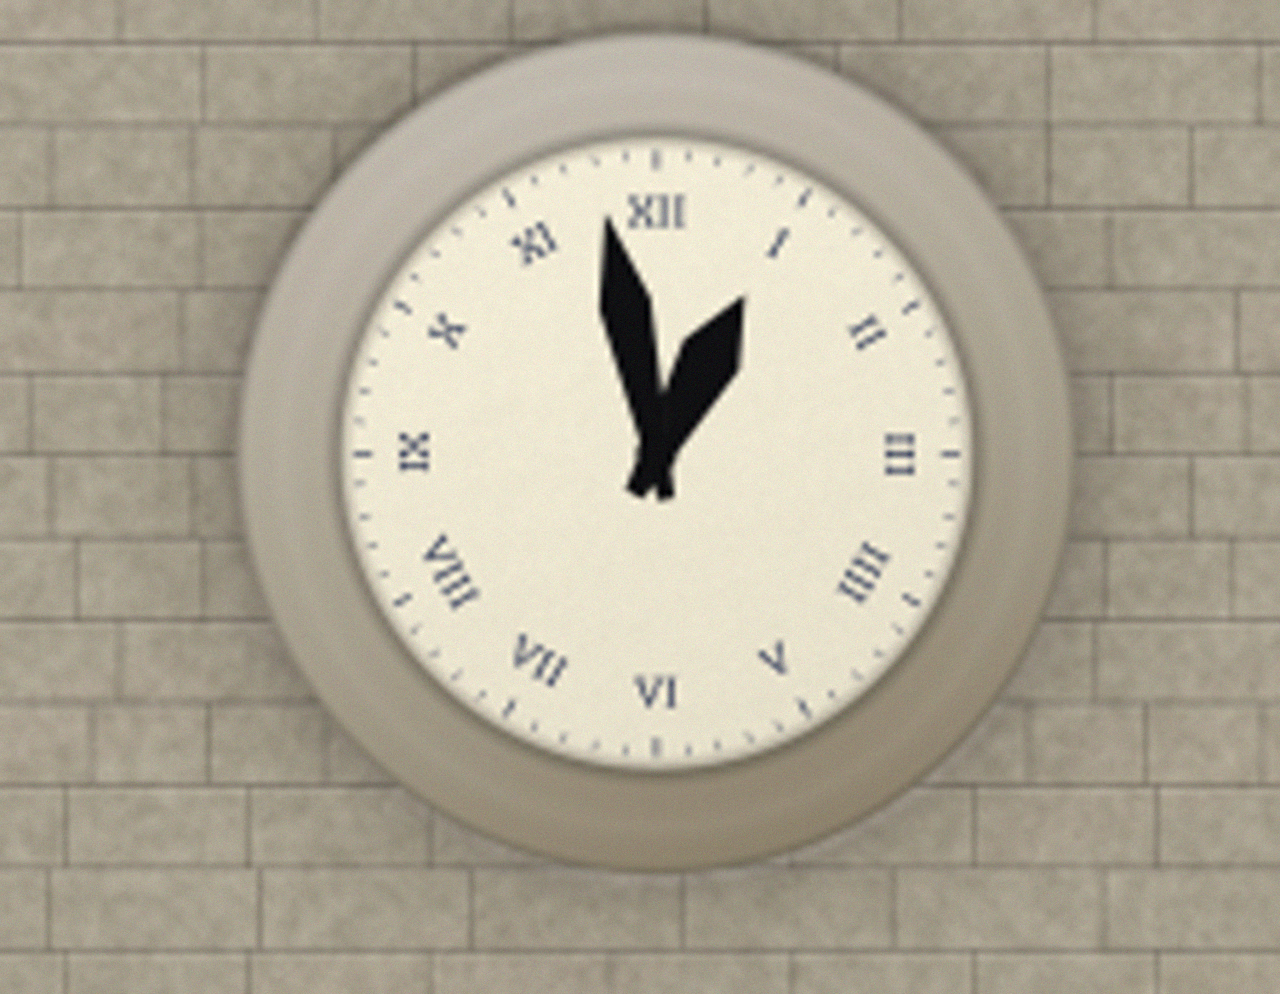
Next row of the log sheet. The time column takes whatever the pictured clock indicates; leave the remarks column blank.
12:58
